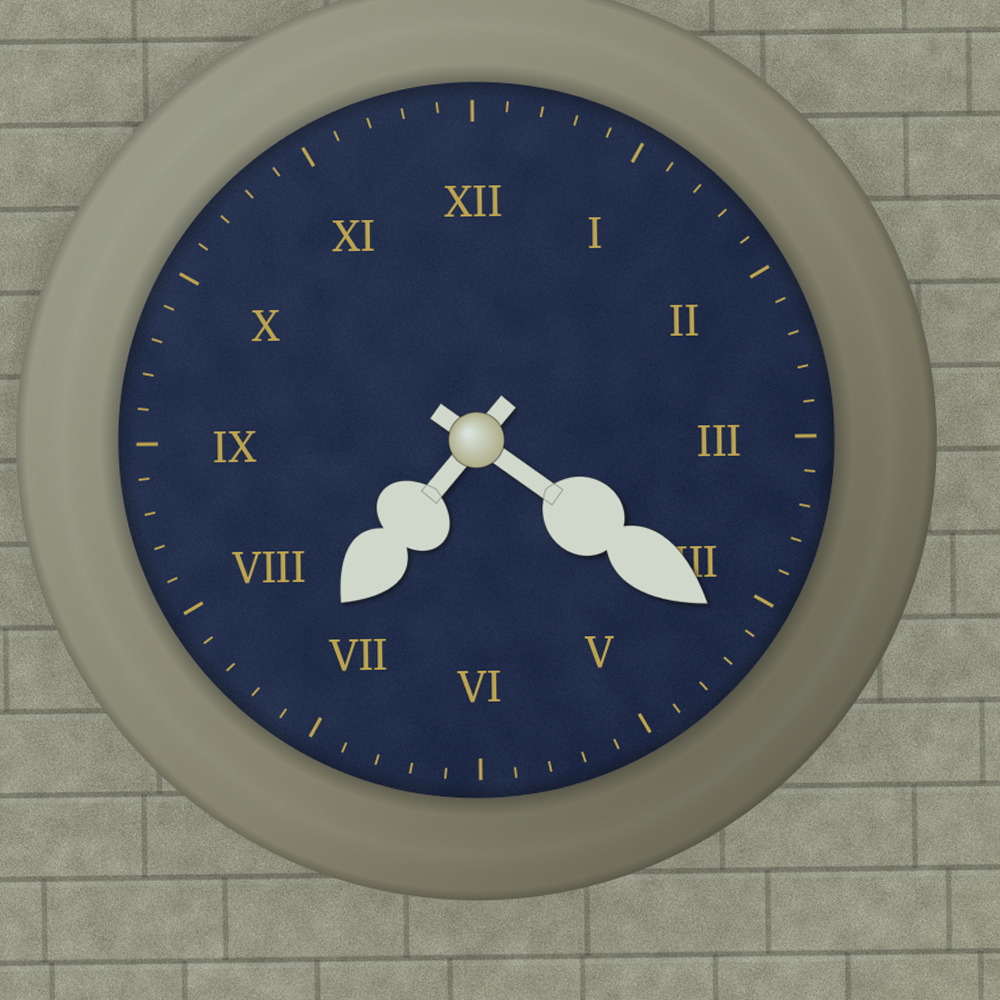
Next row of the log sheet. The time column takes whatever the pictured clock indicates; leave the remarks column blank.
7:21
